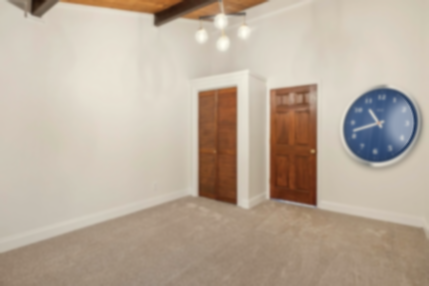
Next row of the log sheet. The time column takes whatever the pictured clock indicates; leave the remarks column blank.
10:42
